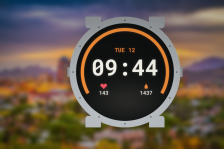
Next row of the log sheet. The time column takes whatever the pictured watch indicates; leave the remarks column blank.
9:44
